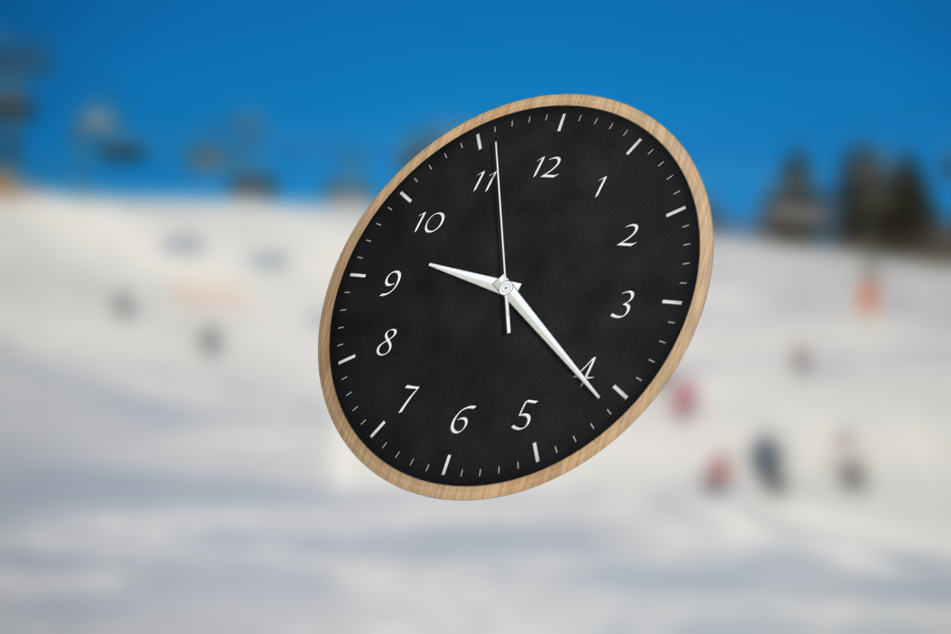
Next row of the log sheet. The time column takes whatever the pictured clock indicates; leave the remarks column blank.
9:20:56
